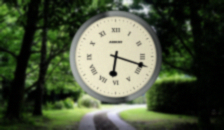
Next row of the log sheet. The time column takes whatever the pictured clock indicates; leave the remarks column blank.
6:18
